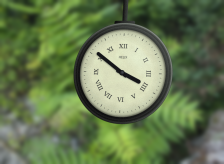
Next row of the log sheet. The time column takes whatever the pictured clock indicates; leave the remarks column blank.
3:51
